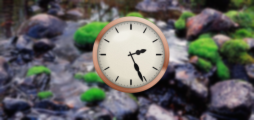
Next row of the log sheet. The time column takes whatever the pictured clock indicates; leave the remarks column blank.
2:26
